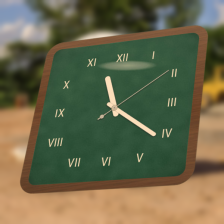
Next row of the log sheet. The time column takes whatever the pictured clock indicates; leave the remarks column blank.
11:21:09
